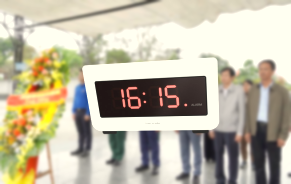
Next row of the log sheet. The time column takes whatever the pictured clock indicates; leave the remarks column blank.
16:15
